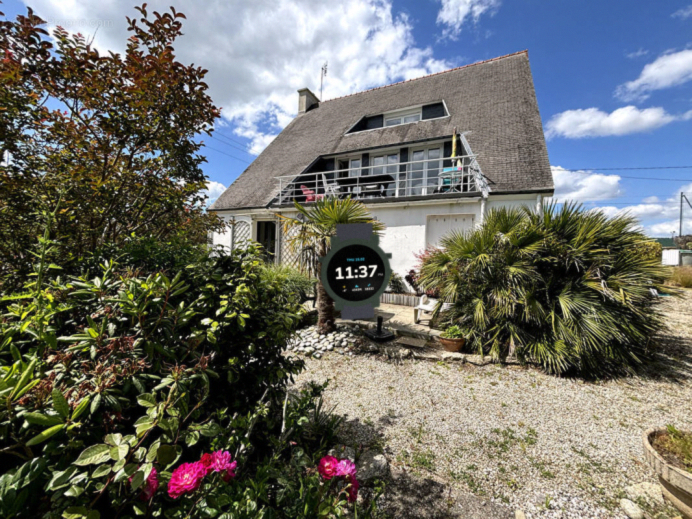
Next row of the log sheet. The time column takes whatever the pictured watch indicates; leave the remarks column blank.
11:37
